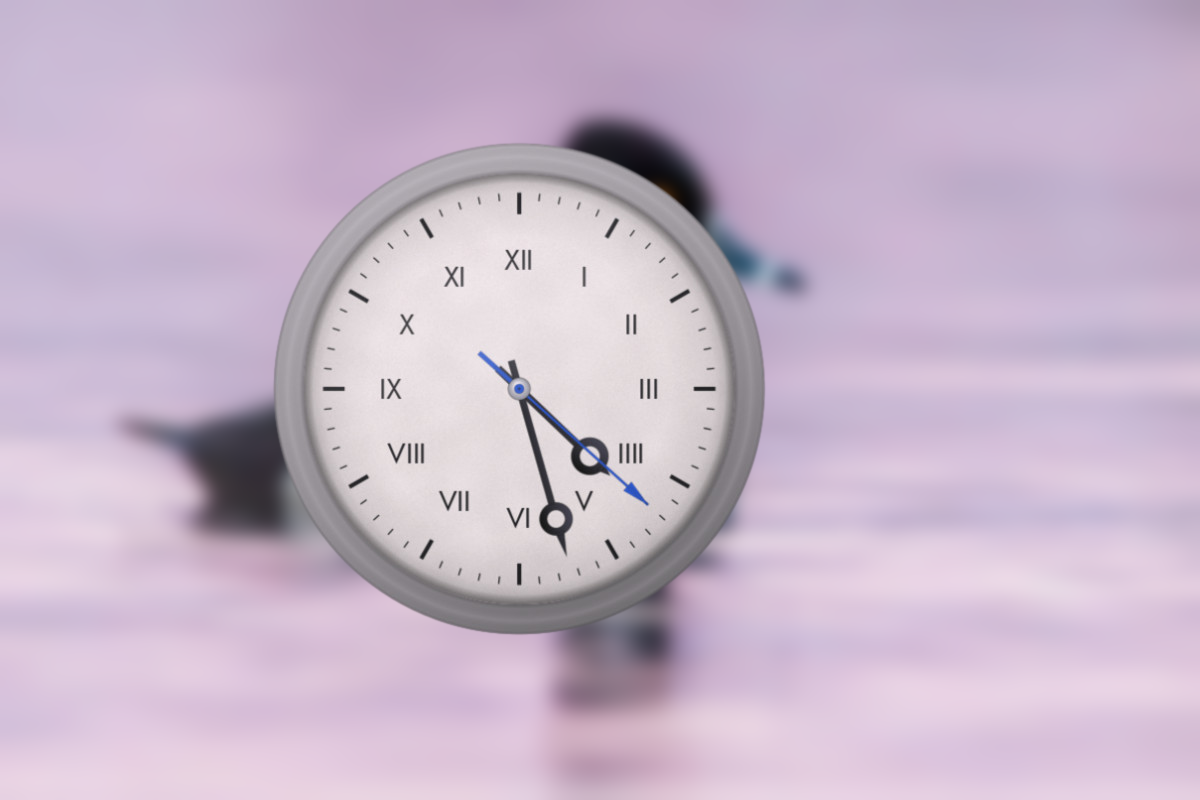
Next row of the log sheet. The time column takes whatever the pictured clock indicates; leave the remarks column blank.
4:27:22
